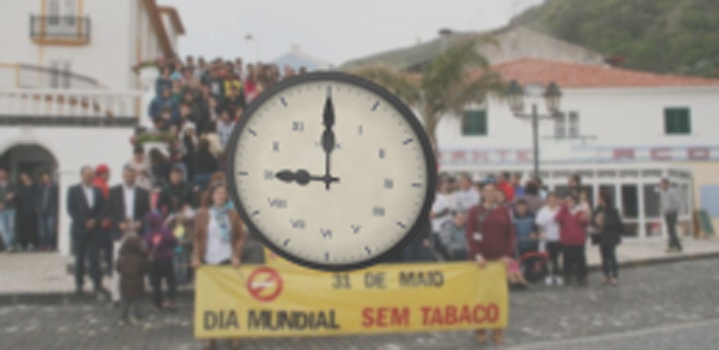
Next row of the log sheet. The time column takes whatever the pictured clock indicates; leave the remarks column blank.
9:00
